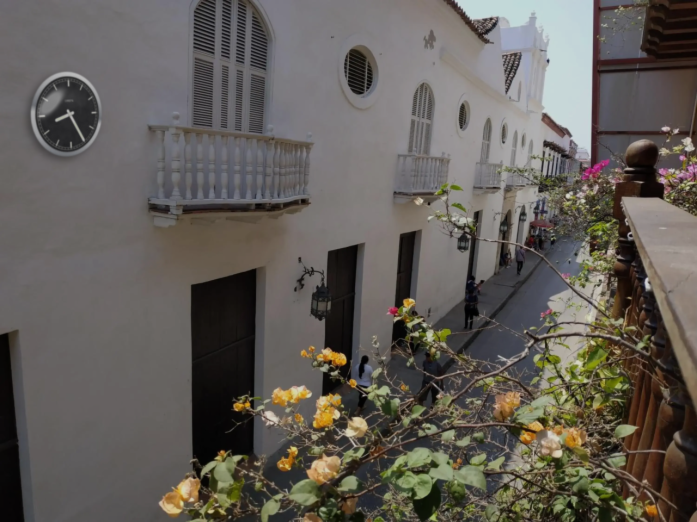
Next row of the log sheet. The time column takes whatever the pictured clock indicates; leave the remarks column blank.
8:25
